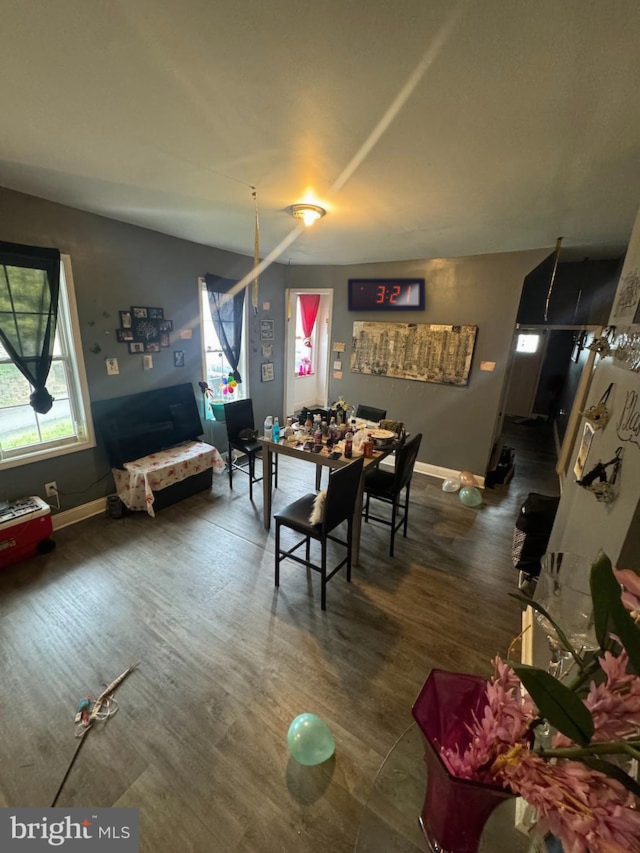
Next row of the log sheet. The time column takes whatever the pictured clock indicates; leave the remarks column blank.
3:21
